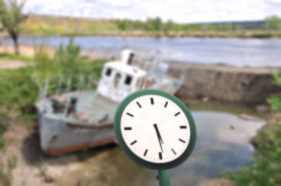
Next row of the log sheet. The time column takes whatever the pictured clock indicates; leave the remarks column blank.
5:29
